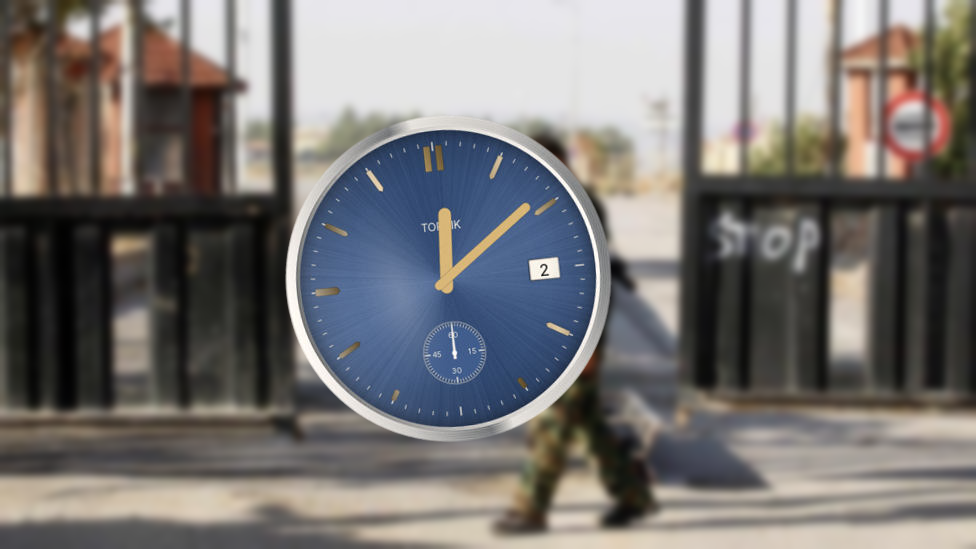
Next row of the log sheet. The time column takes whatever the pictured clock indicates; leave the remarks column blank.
12:09
